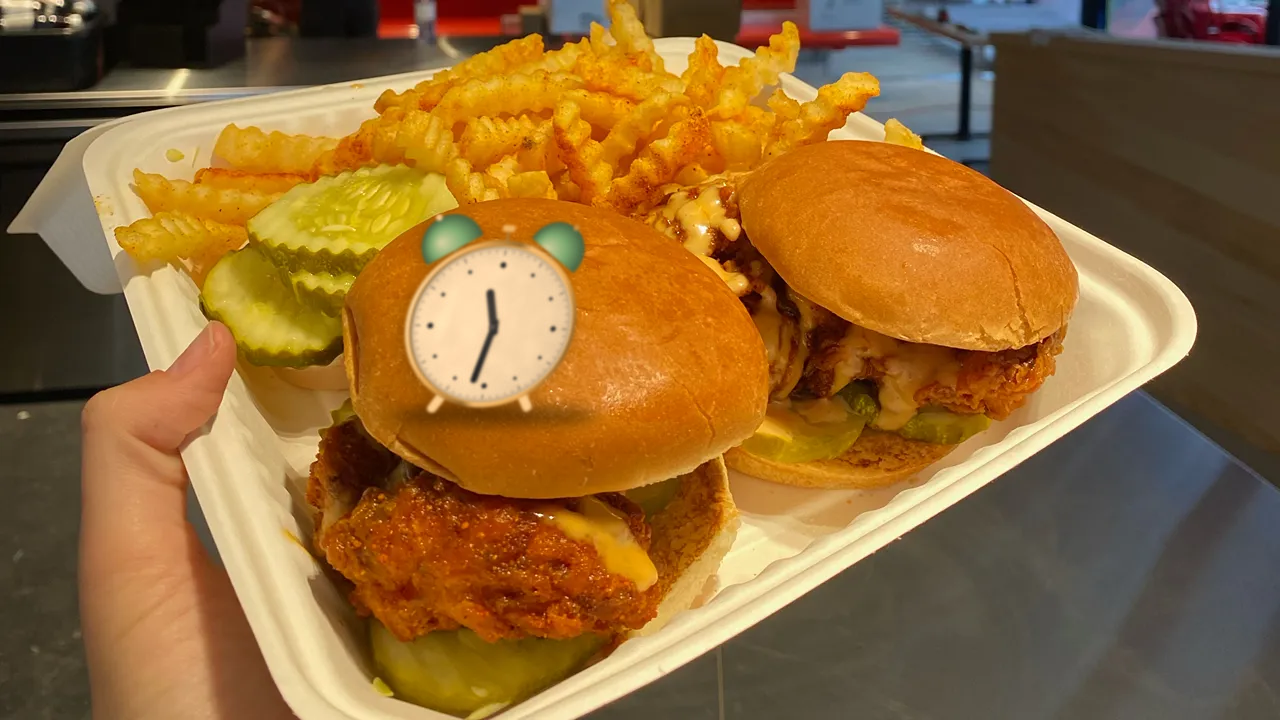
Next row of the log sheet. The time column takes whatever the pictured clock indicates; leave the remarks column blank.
11:32
